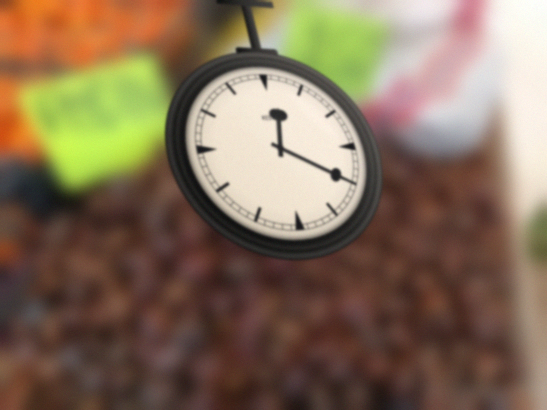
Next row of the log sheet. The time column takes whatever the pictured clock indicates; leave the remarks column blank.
12:20
